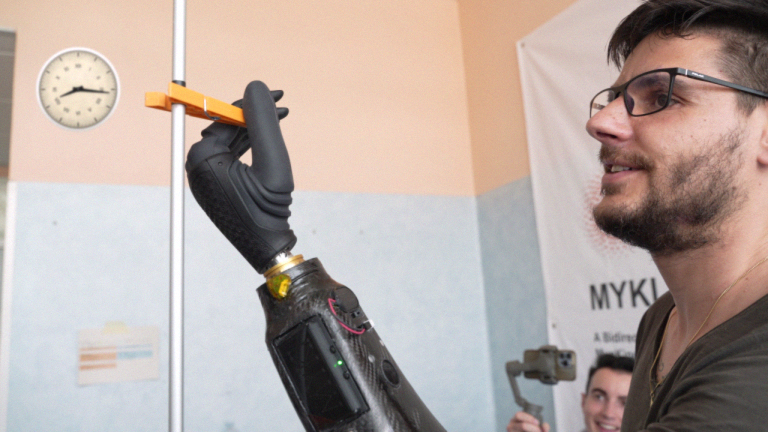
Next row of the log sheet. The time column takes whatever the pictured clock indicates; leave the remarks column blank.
8:16
